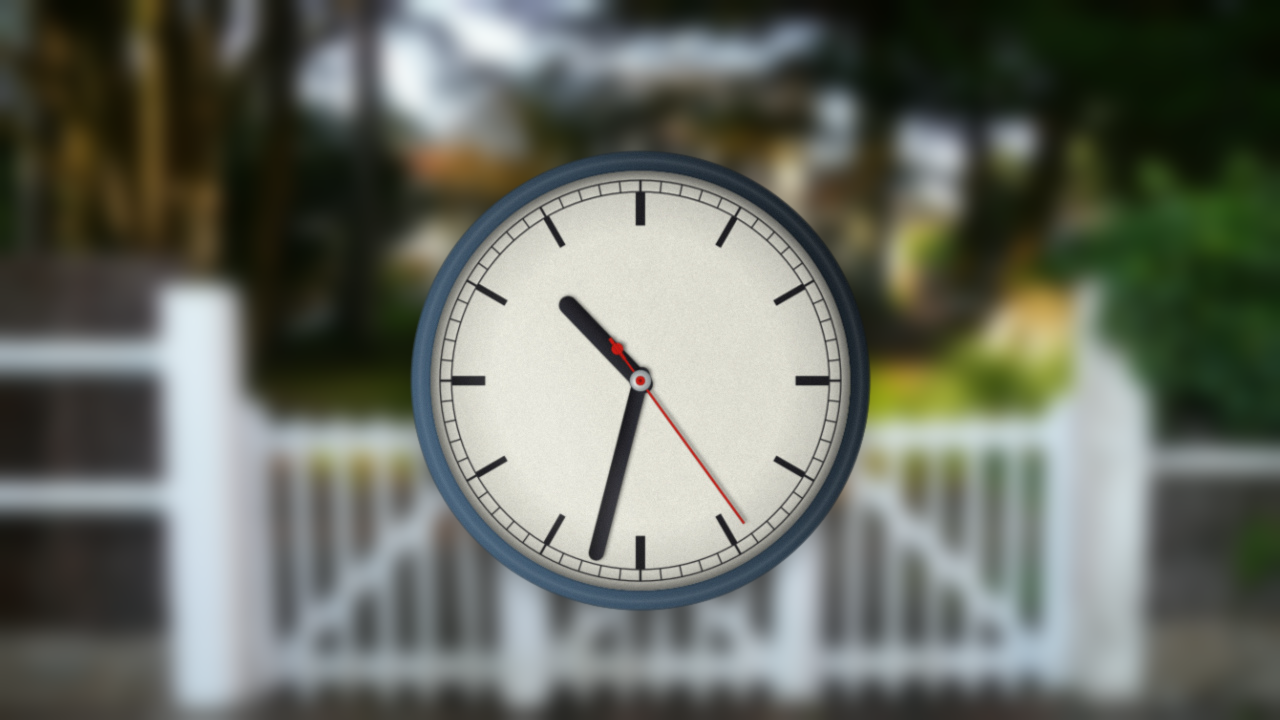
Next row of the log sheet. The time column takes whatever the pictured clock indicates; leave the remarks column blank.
10:32:24
